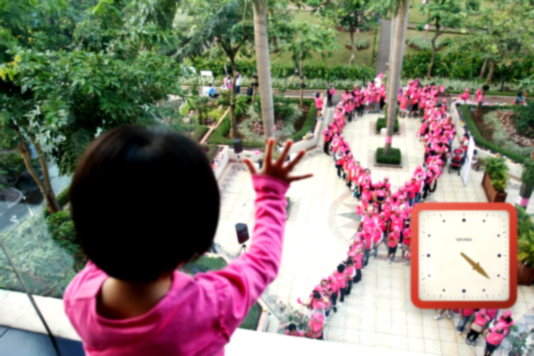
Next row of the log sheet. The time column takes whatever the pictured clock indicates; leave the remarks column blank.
4:22
